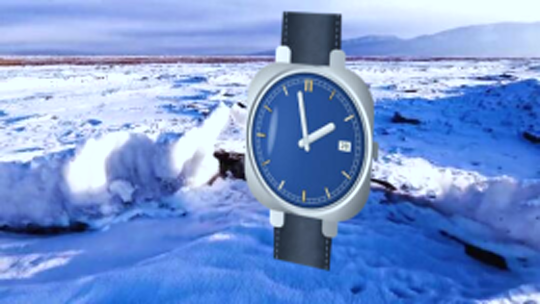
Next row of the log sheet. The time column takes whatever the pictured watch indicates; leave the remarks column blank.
1:58
